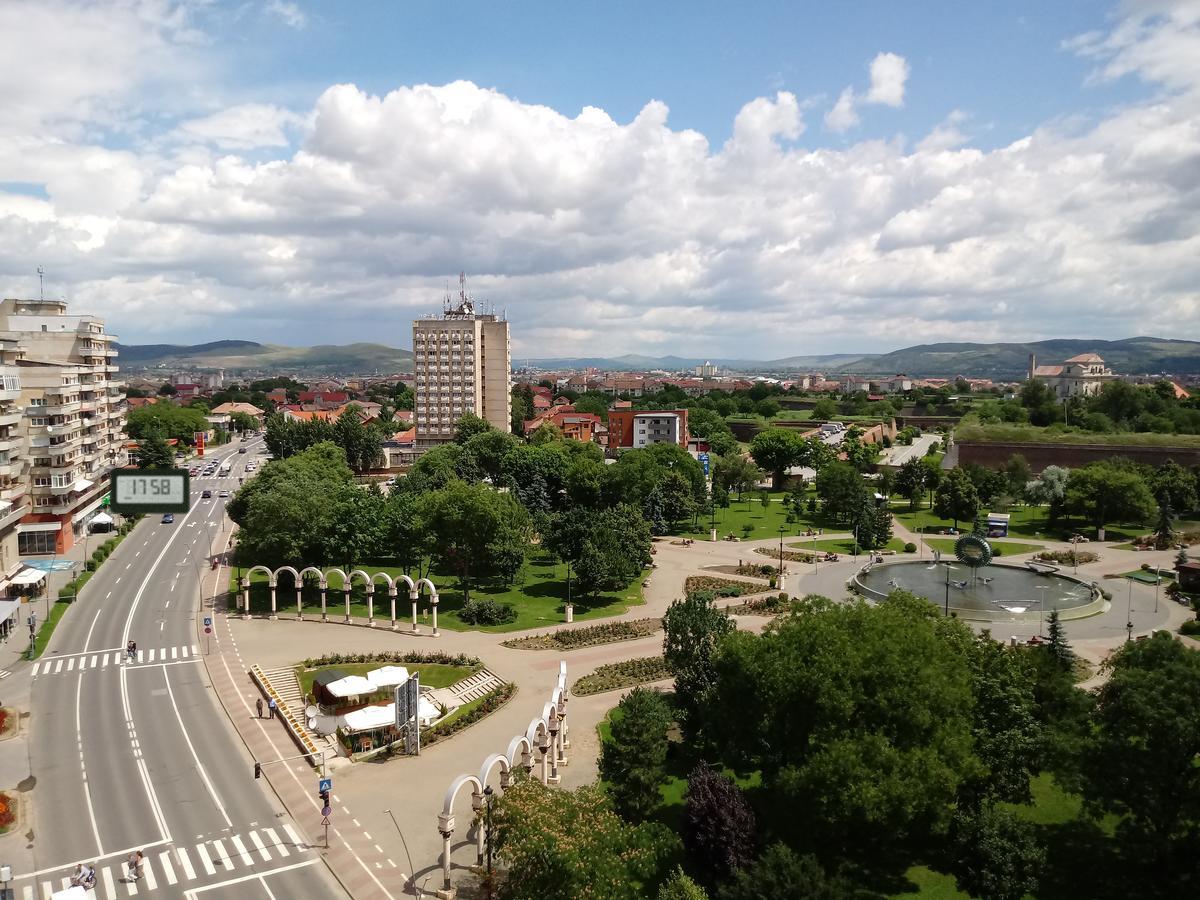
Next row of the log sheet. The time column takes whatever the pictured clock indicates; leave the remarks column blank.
17:58
